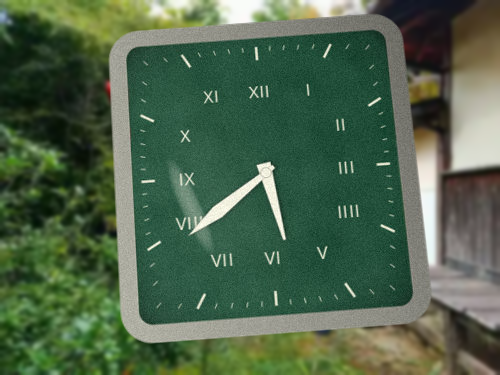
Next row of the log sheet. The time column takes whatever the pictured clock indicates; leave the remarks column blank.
5:39
